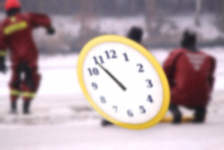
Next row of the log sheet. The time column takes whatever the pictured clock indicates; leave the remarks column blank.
10:54
